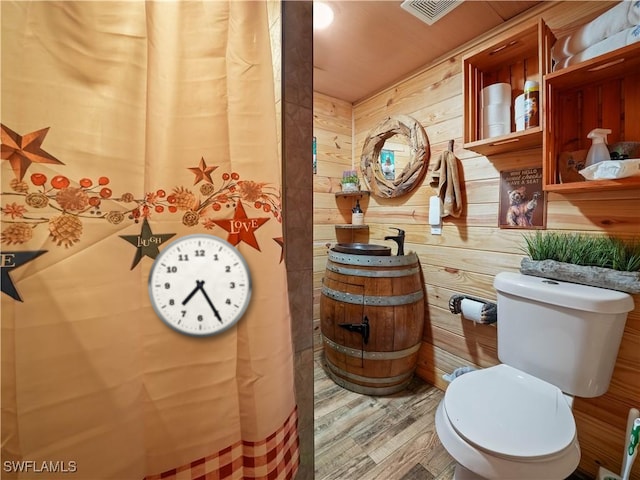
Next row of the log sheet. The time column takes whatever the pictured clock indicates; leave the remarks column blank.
7:25
